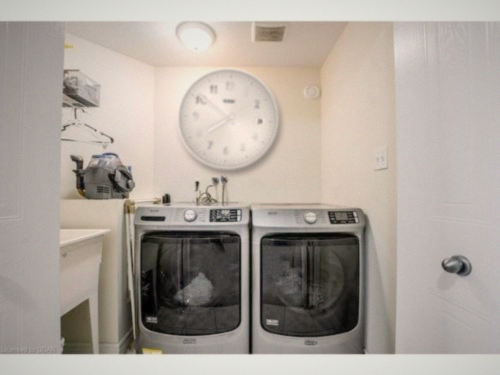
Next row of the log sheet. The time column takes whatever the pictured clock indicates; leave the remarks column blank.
7:51
